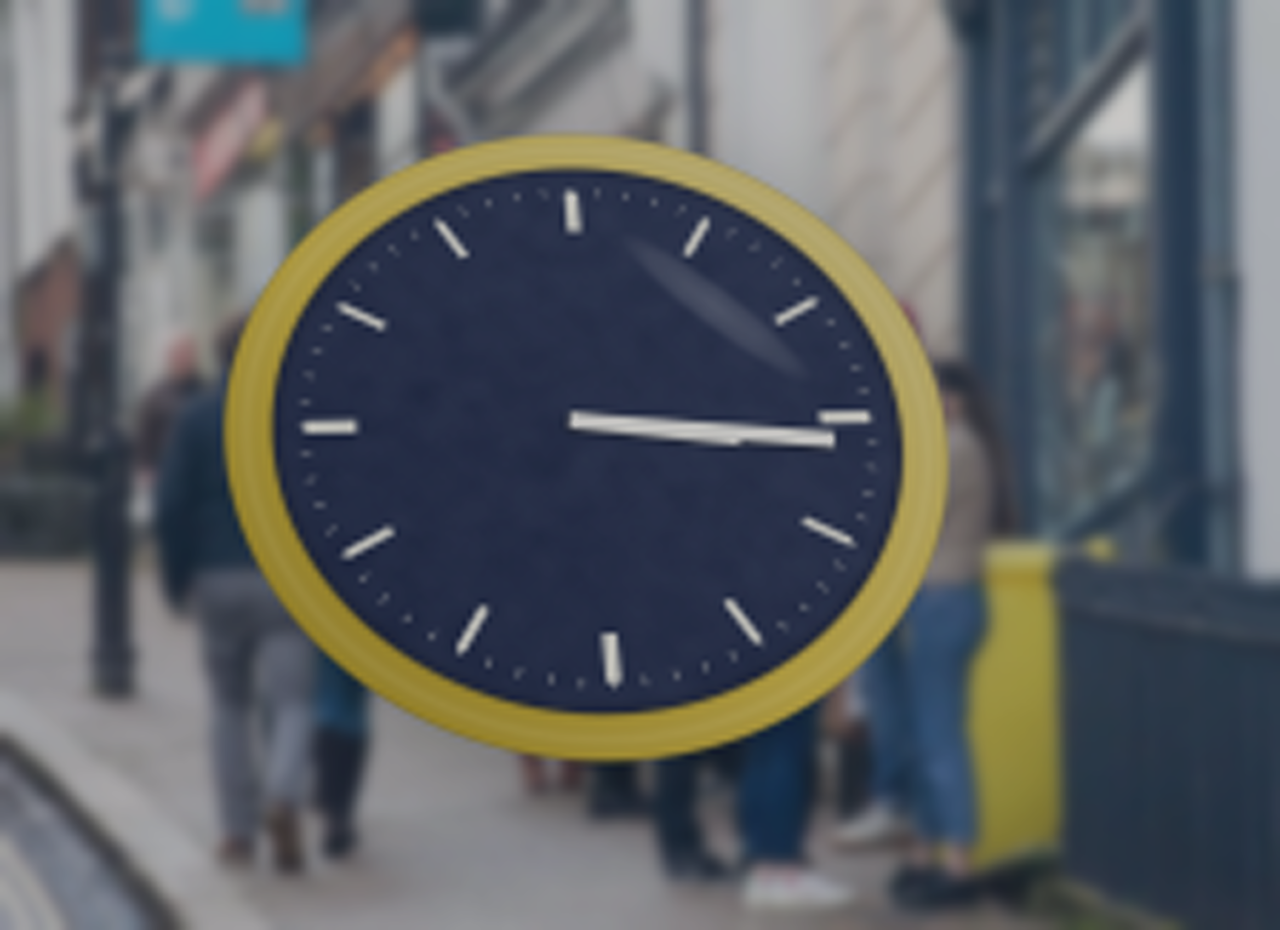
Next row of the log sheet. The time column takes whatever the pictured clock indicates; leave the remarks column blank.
3:16
